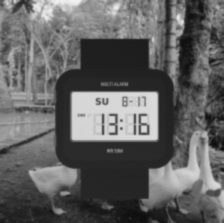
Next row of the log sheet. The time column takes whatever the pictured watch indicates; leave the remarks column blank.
13:16
